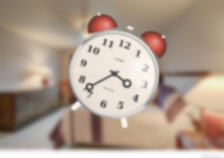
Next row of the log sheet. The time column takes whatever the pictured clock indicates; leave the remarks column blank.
3:37
